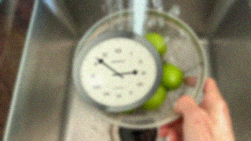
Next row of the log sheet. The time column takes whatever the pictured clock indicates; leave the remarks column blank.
2:52
